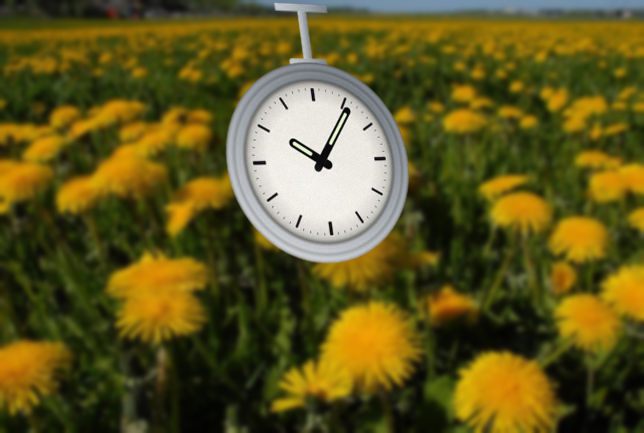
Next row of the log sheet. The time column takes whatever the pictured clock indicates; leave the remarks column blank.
10:06
